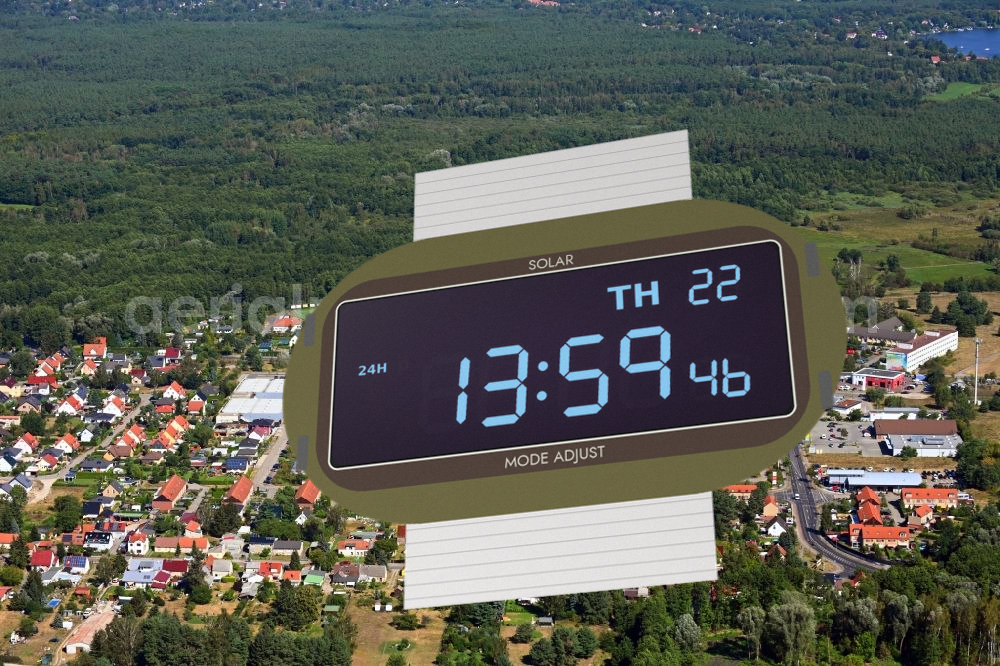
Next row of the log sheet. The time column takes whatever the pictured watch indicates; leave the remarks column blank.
13:59:46
